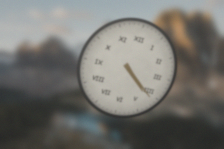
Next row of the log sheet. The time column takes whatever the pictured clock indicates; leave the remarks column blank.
4:21
